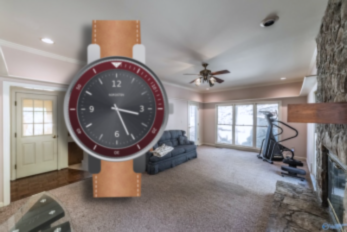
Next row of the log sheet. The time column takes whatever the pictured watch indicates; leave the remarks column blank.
3:26
